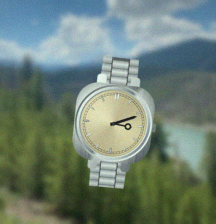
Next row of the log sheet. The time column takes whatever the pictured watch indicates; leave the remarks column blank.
3:11
